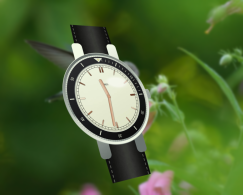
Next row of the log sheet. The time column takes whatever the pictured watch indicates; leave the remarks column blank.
11:31
